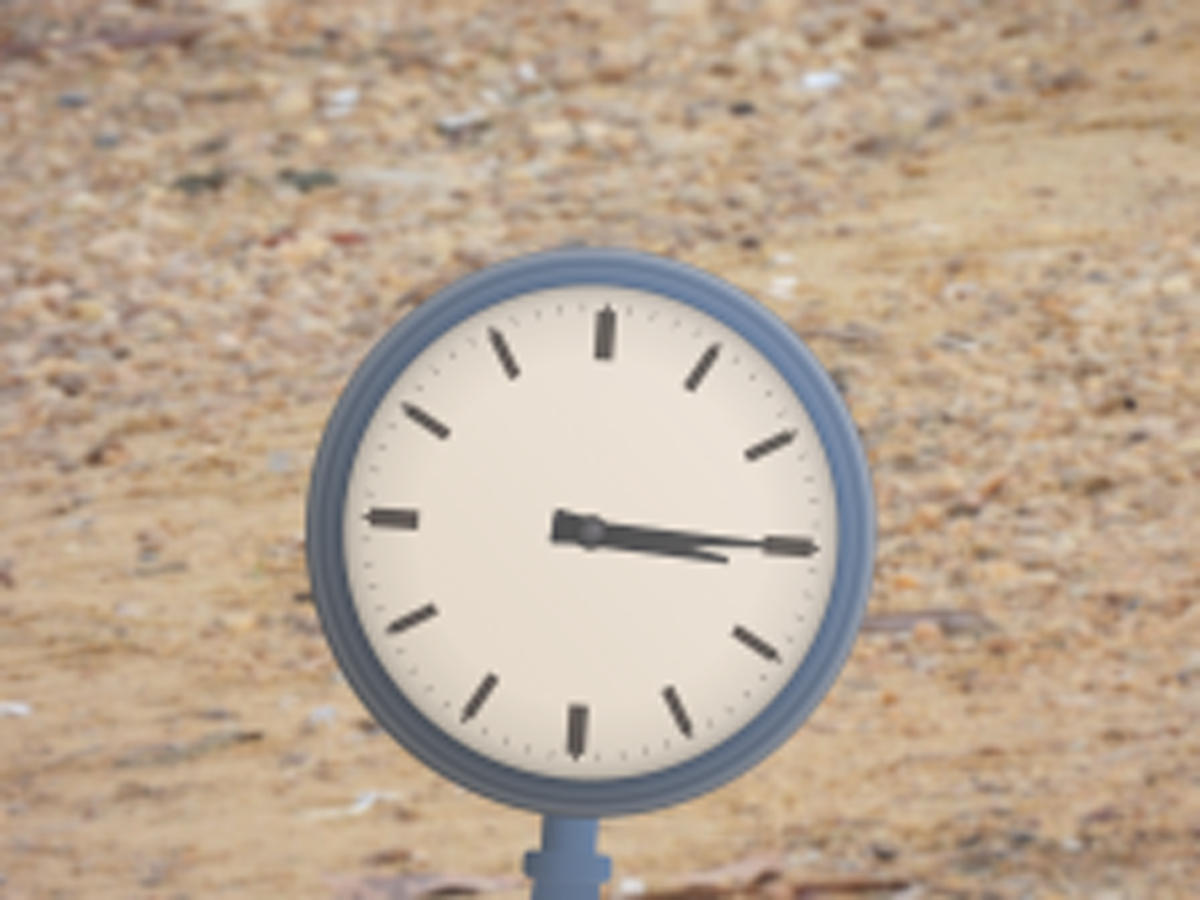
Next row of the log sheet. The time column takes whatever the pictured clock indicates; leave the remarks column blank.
3:15
